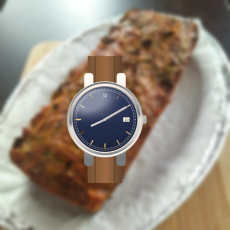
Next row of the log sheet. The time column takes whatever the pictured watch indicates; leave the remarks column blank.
8:10
